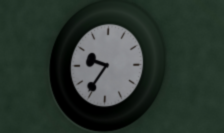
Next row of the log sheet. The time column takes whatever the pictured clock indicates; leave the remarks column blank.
9:36
